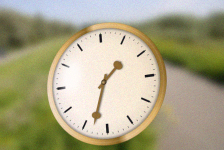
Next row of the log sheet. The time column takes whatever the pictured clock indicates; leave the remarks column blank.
1:33
